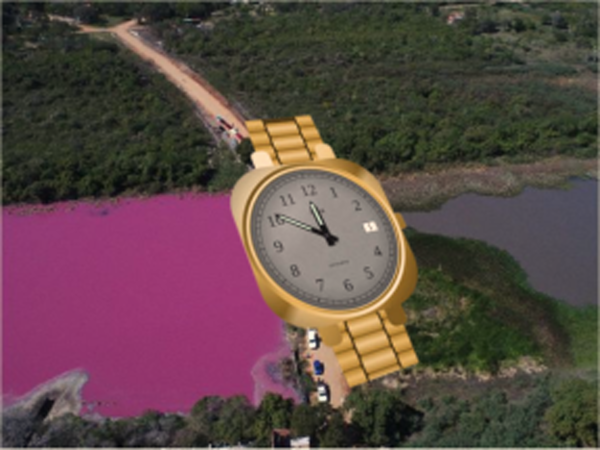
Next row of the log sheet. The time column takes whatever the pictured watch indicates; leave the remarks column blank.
11:51
